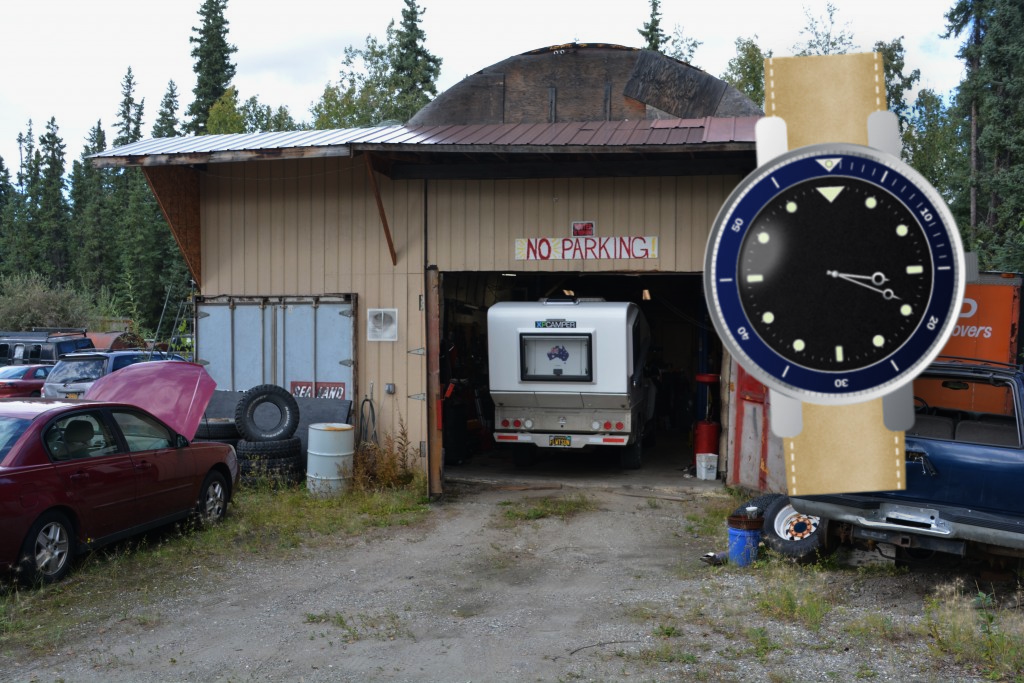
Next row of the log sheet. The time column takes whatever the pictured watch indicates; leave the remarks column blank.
3:19
